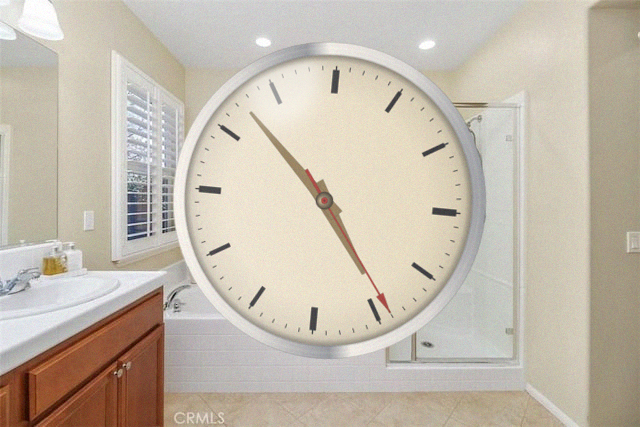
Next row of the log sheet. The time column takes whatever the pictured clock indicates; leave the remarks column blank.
4:52:24
